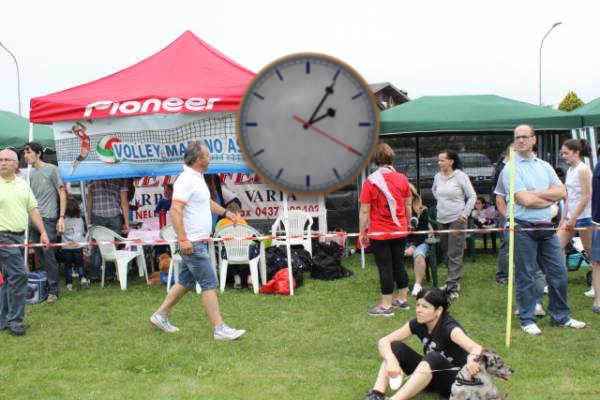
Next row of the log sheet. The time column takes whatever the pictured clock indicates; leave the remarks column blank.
2:05:20
